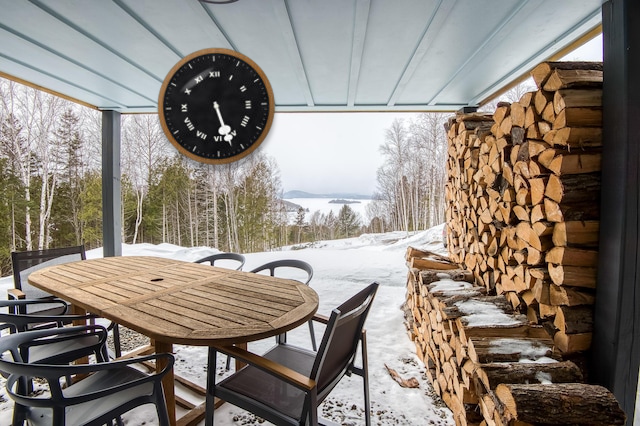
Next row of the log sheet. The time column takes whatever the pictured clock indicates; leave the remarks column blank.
5:27
